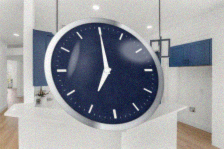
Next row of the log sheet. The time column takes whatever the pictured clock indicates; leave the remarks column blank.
7:00
